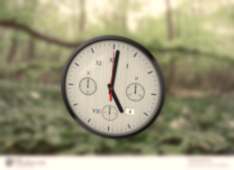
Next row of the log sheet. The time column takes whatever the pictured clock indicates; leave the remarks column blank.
5:01
